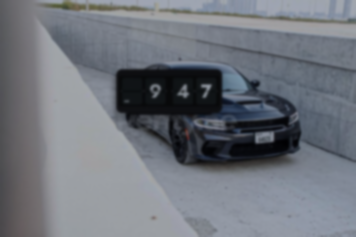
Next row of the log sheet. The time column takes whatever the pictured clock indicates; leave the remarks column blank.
9:47
